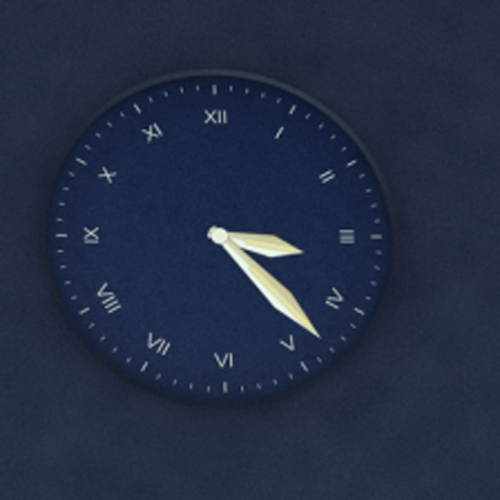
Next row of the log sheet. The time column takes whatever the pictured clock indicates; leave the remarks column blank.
3:23
